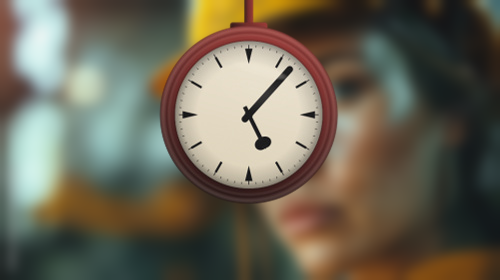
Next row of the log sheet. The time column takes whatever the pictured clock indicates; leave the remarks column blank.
5:07
